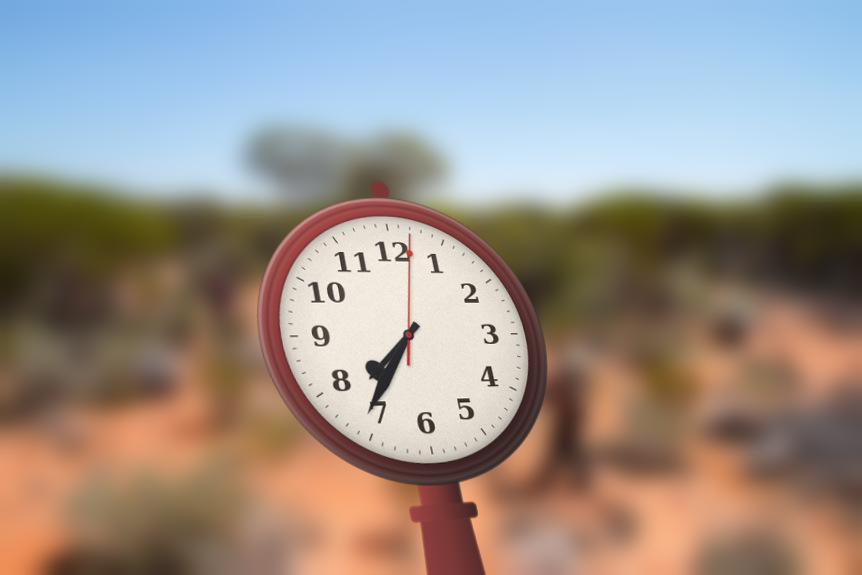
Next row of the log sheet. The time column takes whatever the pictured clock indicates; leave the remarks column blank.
7:36:02
